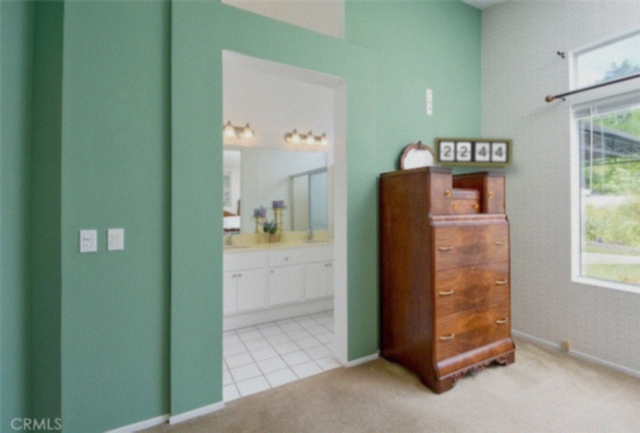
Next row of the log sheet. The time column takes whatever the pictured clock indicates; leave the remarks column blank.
22:44
